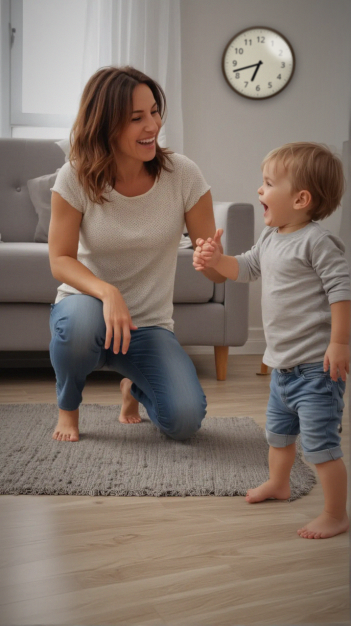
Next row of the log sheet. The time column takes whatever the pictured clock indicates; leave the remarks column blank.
6:42
